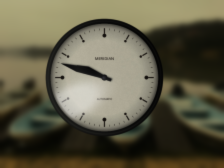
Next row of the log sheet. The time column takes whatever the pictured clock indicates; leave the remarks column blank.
9:48
